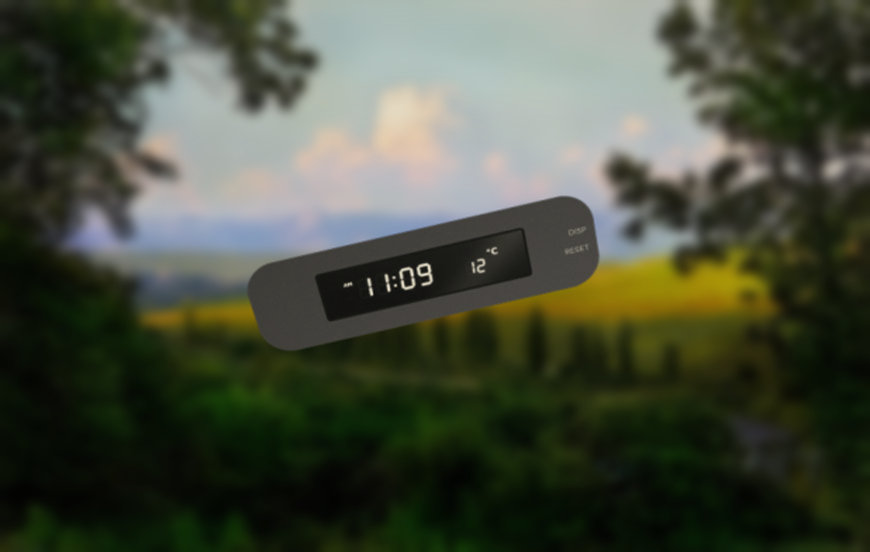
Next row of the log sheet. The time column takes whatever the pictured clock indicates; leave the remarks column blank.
11:09
